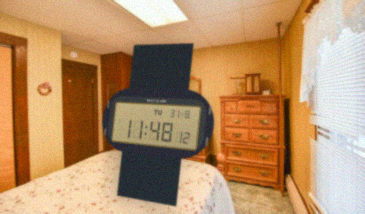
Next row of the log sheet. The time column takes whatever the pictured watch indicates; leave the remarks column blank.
11:48:12
